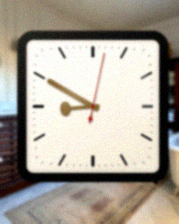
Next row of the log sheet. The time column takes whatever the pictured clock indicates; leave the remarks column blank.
8:50:02
